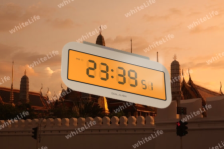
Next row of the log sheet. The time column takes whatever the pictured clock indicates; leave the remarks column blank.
23:39:51
